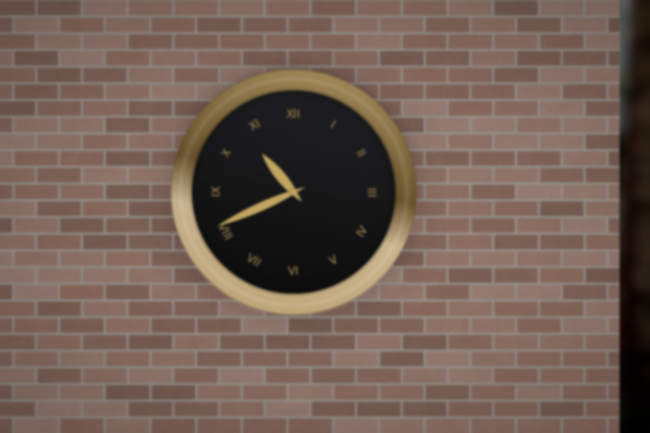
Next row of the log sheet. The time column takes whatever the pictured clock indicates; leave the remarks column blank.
10:41
